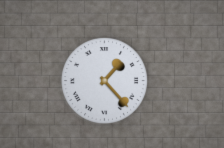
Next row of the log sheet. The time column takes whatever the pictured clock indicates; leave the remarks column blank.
1:23
